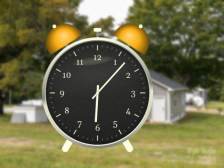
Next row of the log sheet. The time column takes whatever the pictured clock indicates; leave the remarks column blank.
6:07
